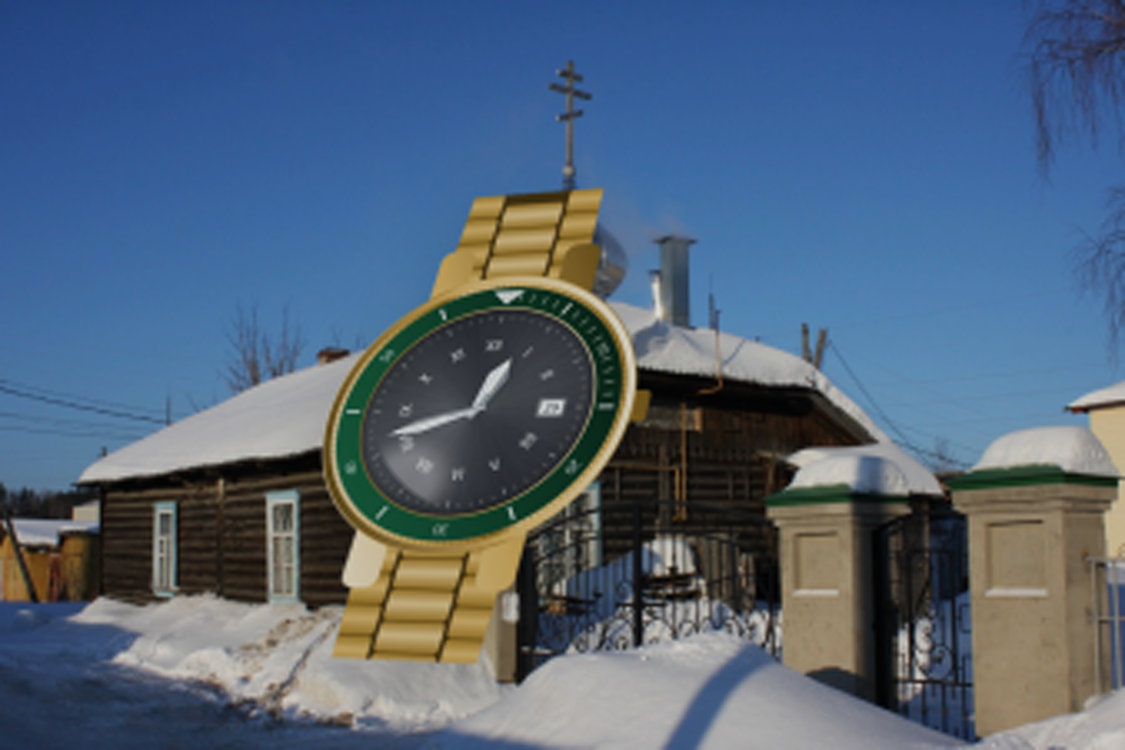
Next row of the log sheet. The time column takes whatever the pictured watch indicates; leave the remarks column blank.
12:42
